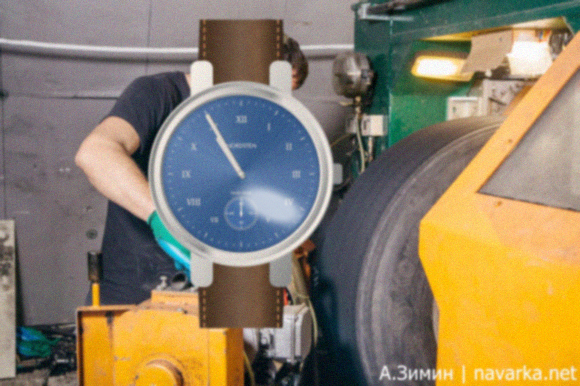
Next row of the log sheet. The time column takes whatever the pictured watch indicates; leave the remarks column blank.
10:55
